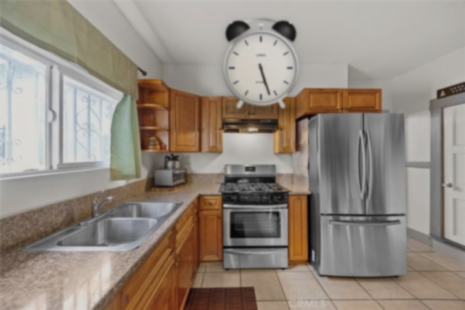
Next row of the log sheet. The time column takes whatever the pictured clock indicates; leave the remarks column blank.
5:27
